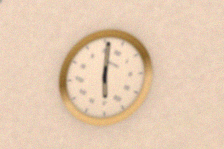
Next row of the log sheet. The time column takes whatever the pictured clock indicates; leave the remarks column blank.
4:56
